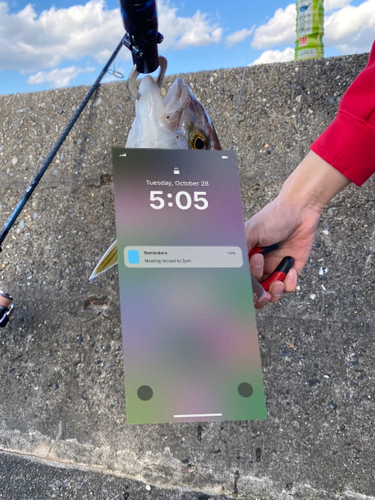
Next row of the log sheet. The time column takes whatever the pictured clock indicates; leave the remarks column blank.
5:05
